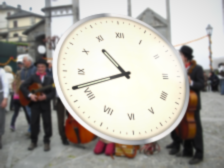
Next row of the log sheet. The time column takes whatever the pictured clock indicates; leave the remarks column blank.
10:42
